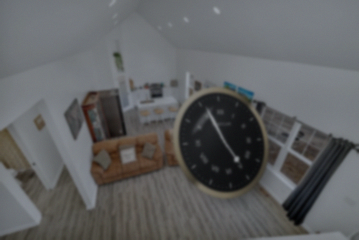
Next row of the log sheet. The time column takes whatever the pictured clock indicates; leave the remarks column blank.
4:56
